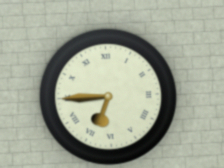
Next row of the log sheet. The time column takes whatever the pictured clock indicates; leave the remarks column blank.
6:45
